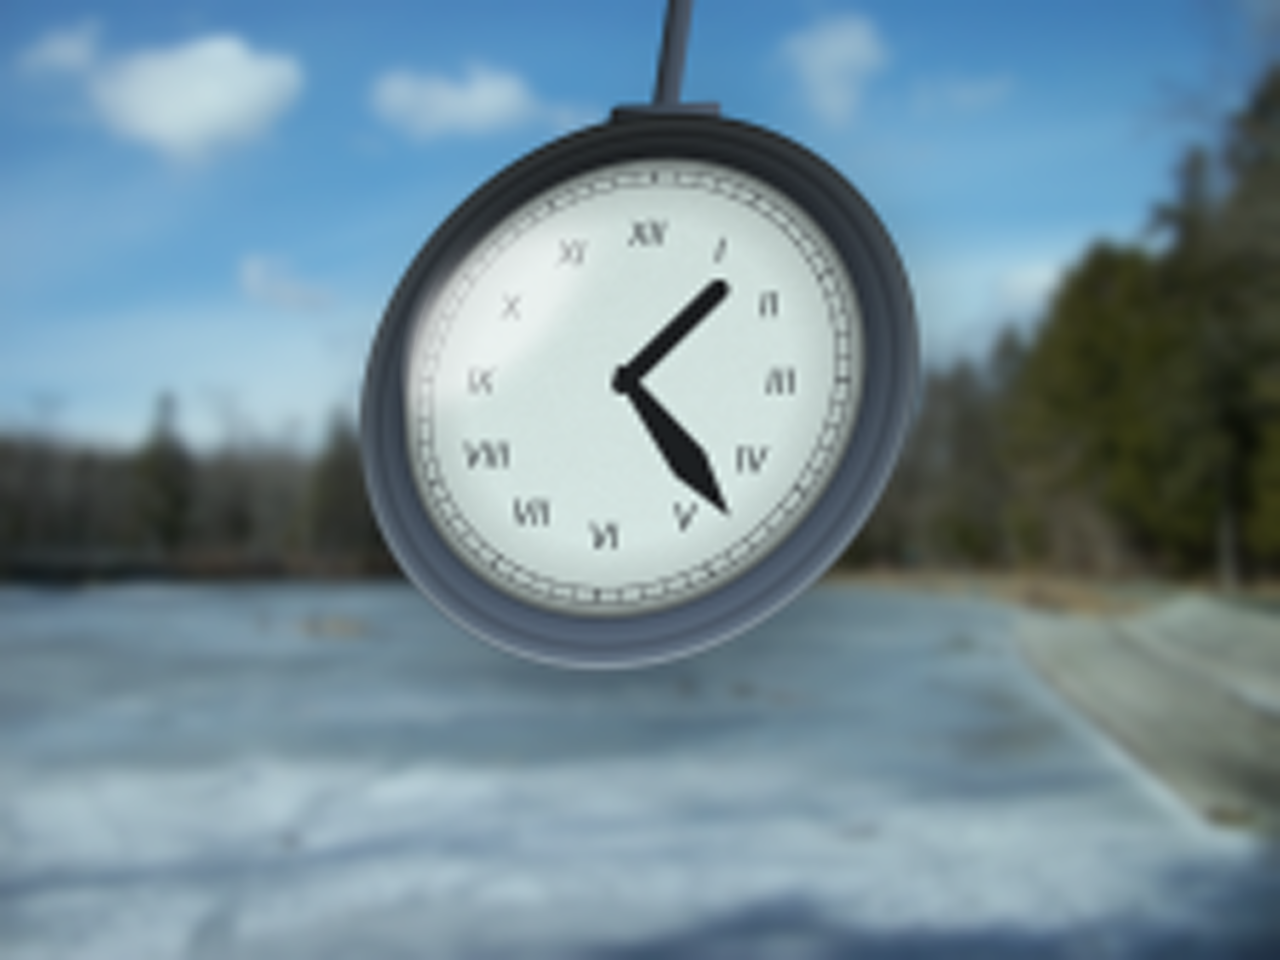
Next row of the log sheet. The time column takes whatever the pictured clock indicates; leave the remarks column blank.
1:23
